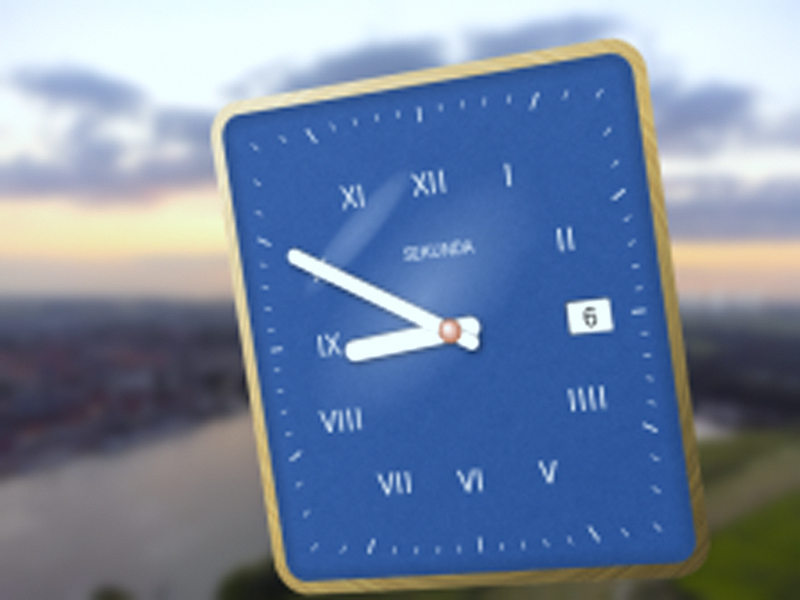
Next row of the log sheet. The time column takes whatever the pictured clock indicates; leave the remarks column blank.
8:50
